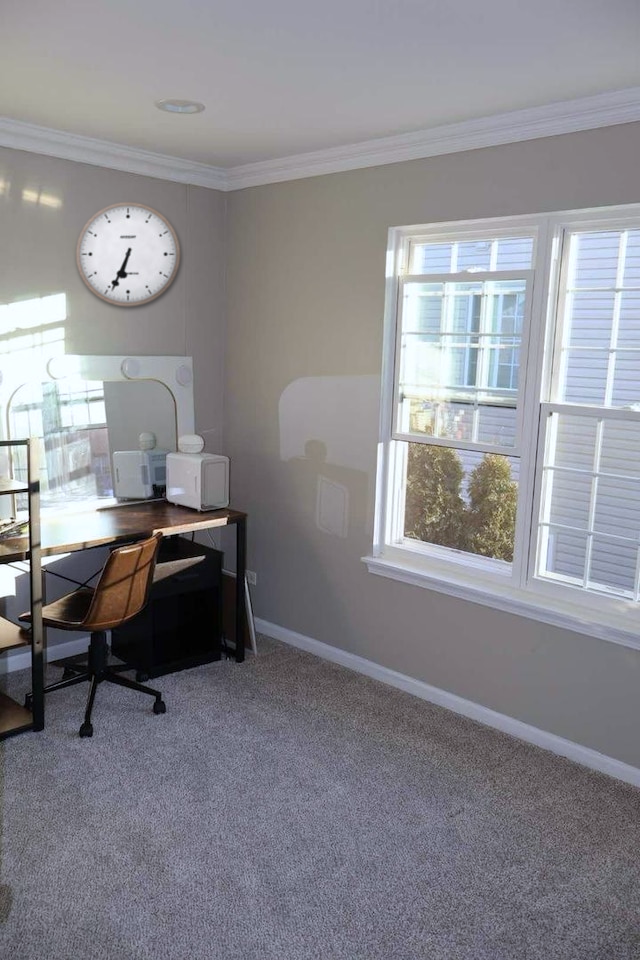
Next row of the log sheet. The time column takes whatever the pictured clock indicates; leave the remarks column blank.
6:34
